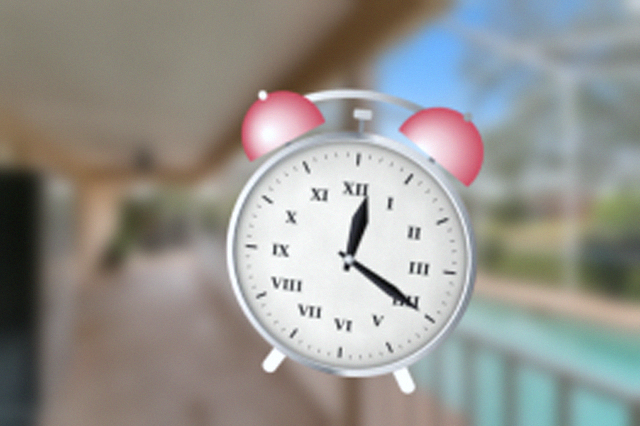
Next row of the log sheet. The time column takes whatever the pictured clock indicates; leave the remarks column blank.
12:20
